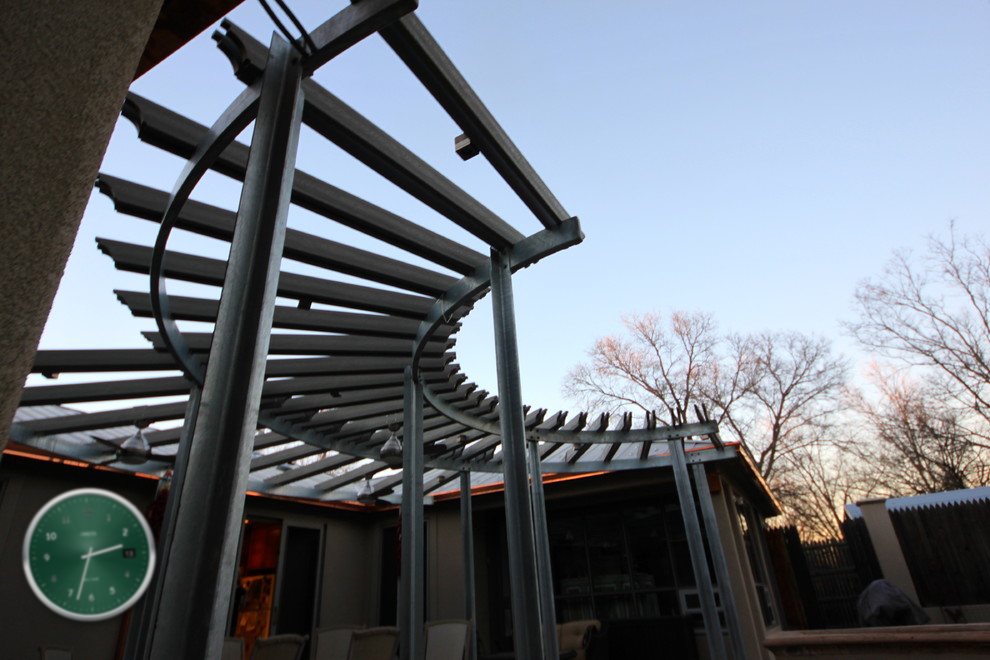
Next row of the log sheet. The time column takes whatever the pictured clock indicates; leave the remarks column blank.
2:33
